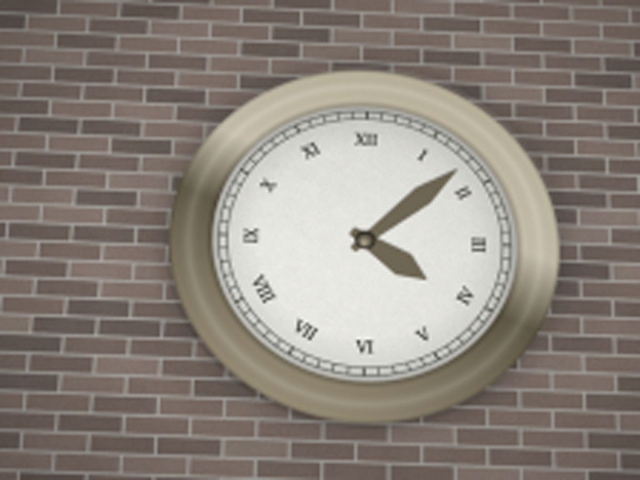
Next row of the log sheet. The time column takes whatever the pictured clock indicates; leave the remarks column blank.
4:08
